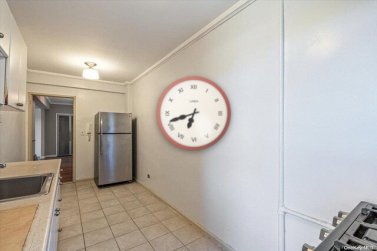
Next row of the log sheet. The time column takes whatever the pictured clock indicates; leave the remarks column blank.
6:42
